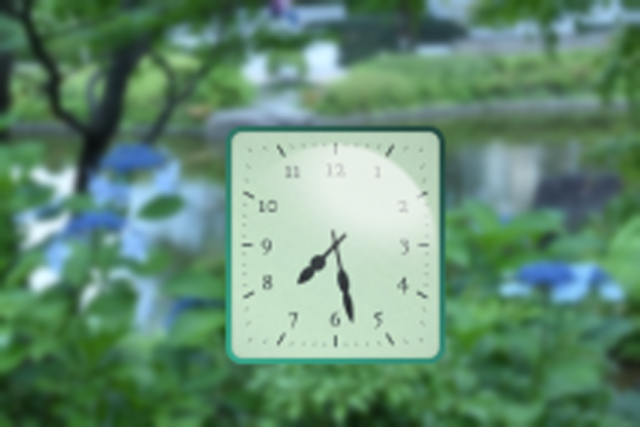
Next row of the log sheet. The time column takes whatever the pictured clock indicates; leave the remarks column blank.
7:28
